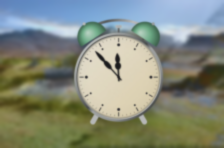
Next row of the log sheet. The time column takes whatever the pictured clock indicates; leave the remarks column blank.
11:53
